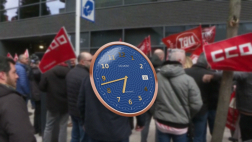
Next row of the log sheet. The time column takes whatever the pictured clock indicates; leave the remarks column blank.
6:43
